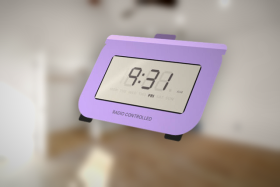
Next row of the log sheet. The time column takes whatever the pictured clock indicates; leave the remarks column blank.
9:31
